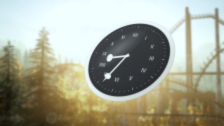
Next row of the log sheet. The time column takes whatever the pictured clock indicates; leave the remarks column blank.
8:34
